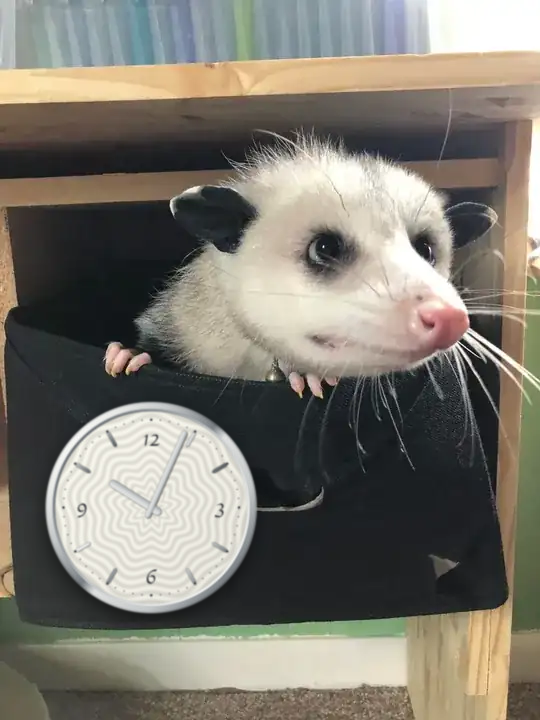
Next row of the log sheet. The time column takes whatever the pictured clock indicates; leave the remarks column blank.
10:04
